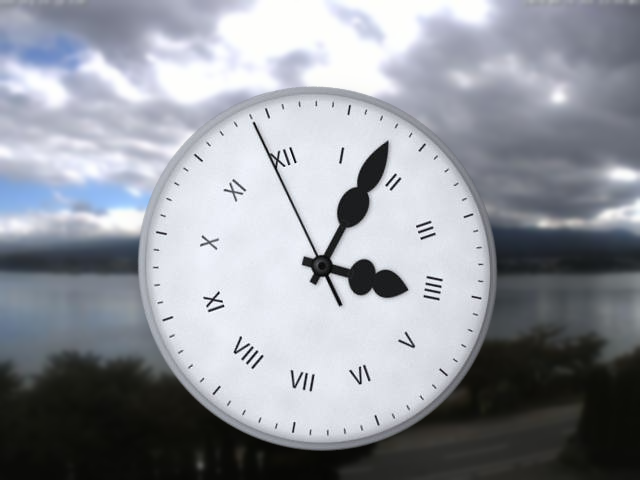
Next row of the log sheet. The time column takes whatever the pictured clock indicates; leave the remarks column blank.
4:07:59
